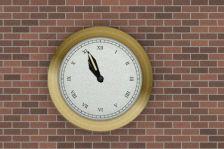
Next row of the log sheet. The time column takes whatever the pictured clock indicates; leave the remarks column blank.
10:56
